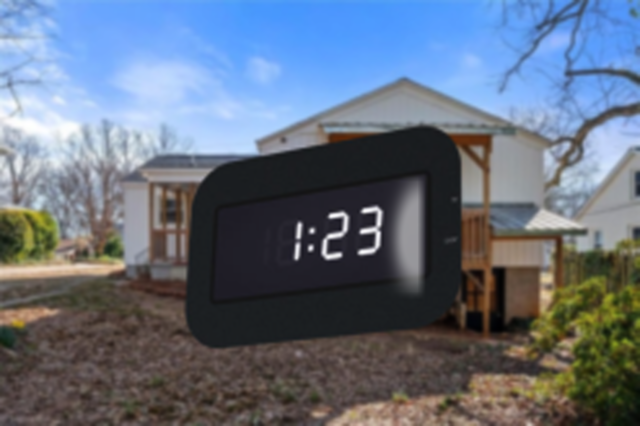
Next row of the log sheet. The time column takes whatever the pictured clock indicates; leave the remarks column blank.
1:23
